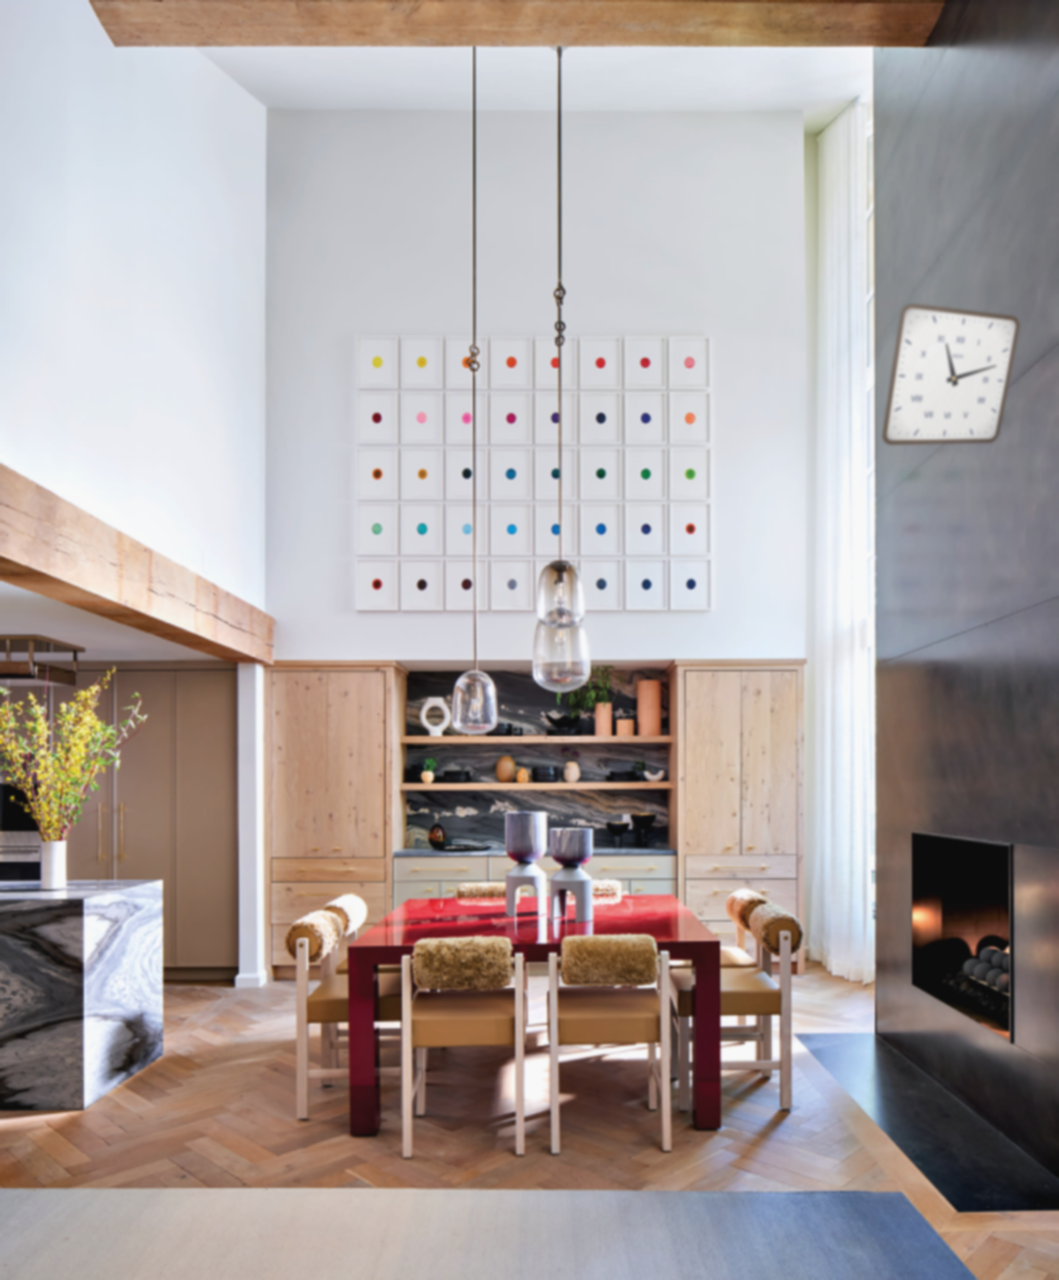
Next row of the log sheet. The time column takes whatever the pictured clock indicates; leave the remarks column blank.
11:12
